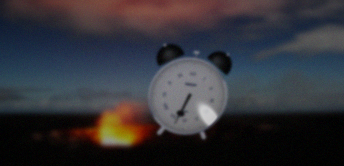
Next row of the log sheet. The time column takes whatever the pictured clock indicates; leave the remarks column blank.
6:33
